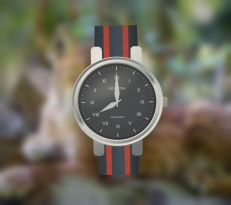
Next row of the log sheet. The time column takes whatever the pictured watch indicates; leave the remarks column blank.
8:00
